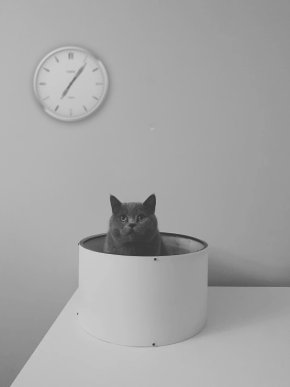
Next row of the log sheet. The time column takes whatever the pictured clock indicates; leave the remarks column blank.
7:06
